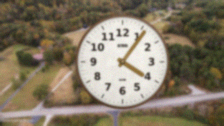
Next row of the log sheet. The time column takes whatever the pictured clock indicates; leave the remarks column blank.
4:06
